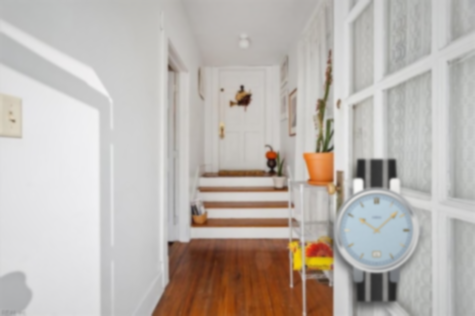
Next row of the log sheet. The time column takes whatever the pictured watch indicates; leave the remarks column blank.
10:08
